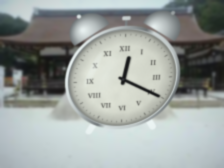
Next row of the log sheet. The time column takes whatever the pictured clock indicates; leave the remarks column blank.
12:20
